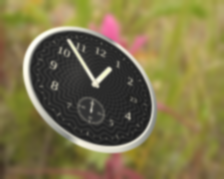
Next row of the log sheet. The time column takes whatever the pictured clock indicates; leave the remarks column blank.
12:53
